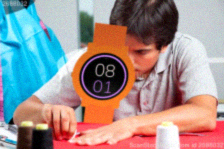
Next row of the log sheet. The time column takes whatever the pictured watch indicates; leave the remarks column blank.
8:01
